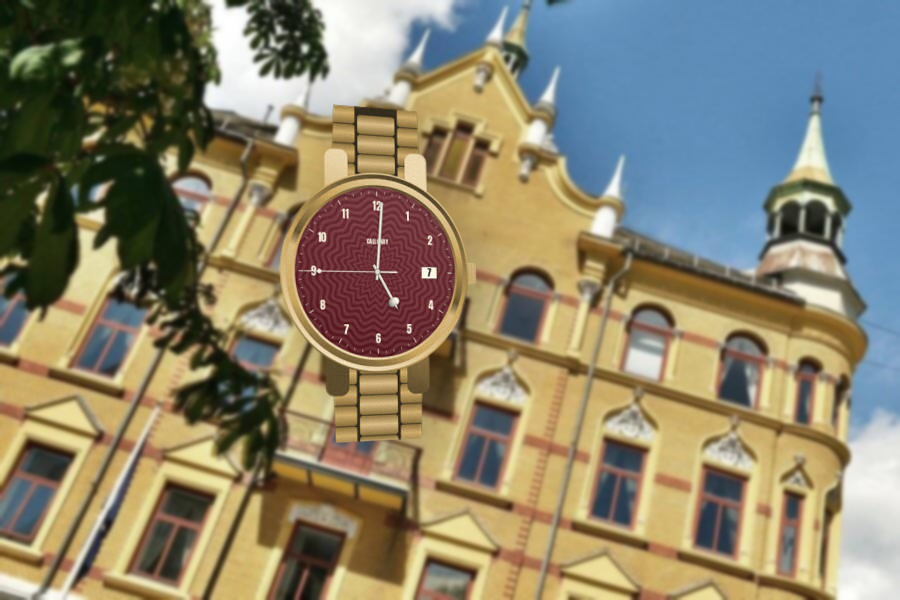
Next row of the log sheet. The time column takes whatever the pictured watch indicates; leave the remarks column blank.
5:00:45
